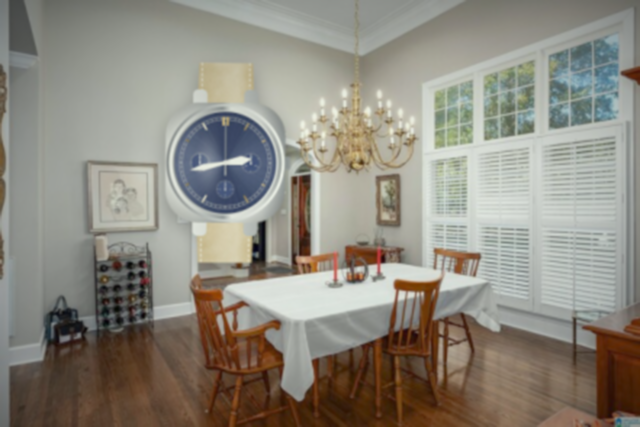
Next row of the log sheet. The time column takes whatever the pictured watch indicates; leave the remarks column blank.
2:43
